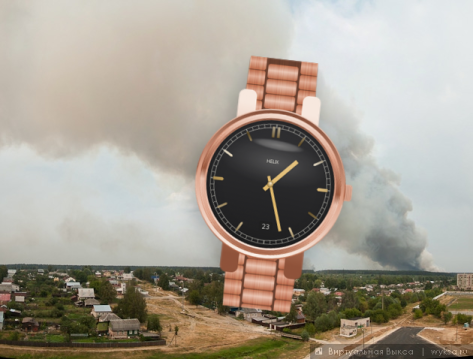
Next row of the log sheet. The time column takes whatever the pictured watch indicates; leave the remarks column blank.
1:27
